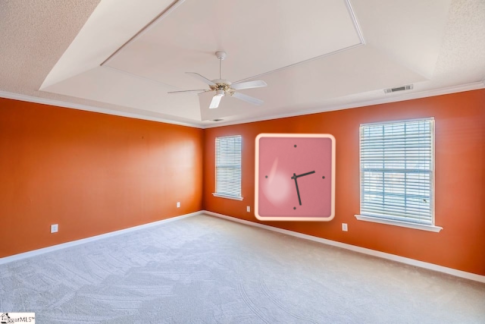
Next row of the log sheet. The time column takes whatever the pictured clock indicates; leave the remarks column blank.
2:28
